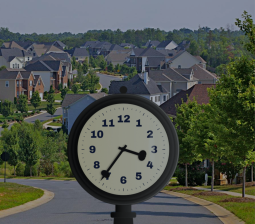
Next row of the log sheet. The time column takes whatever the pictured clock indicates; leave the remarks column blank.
3:36
